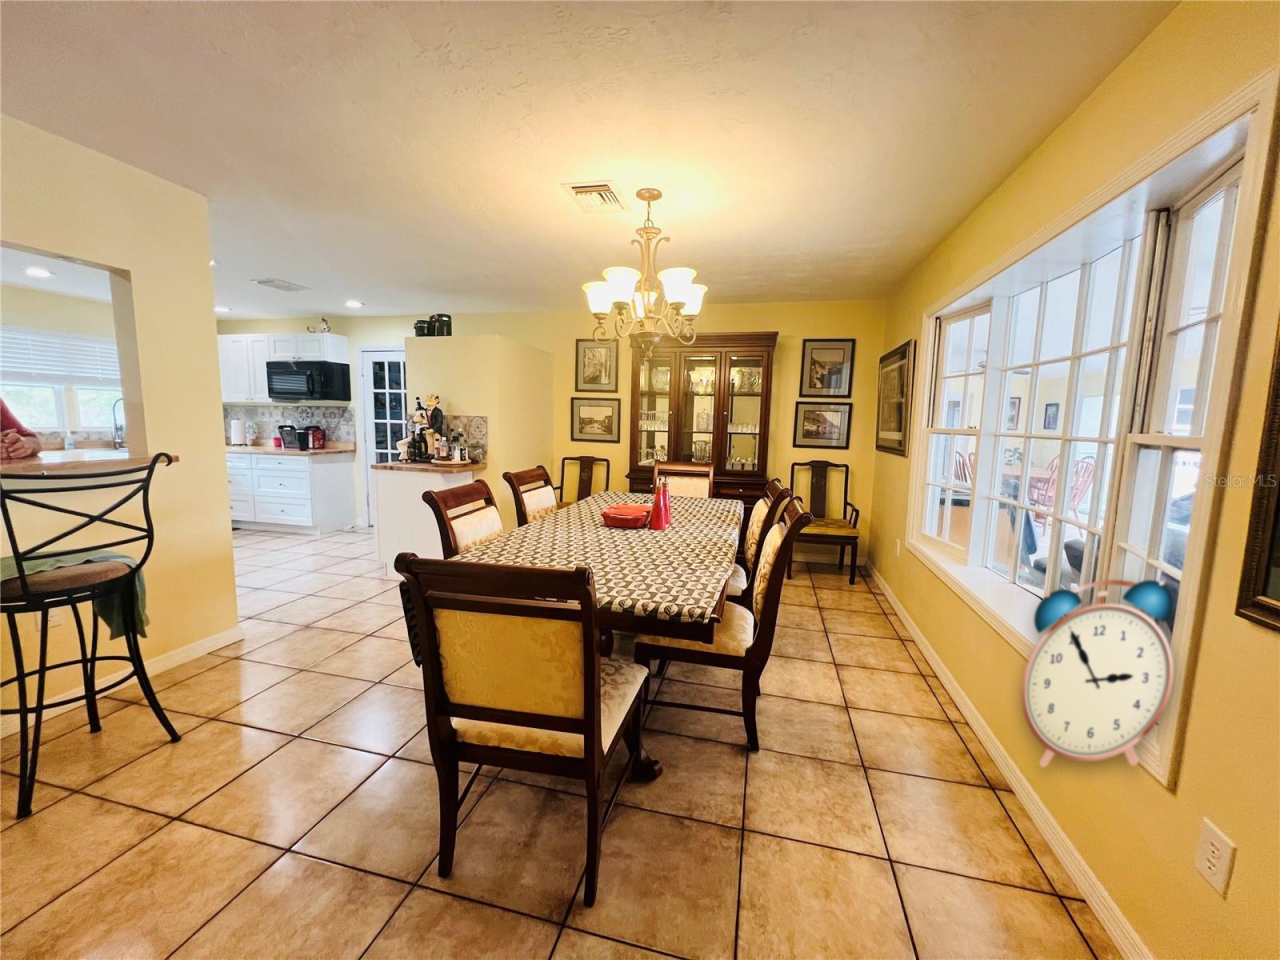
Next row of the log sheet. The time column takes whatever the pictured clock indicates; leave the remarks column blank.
2:55
